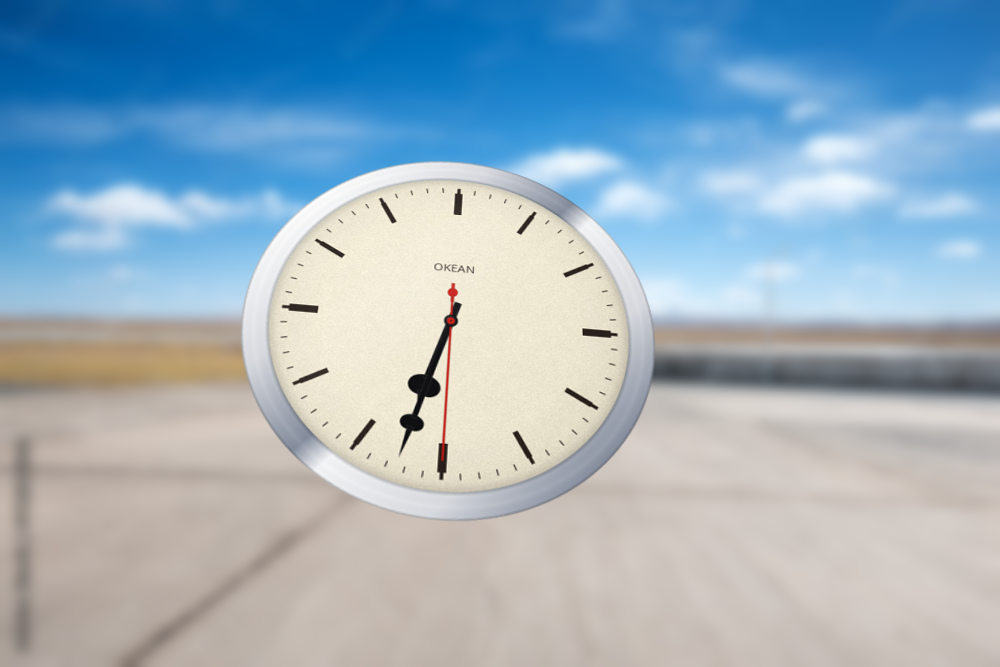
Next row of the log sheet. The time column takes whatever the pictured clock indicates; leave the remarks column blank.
6:32:30
